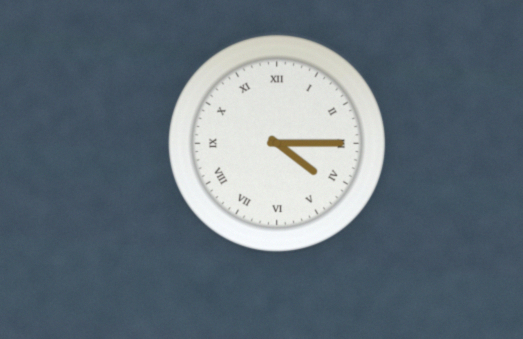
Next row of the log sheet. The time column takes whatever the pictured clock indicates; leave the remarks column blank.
4:15
